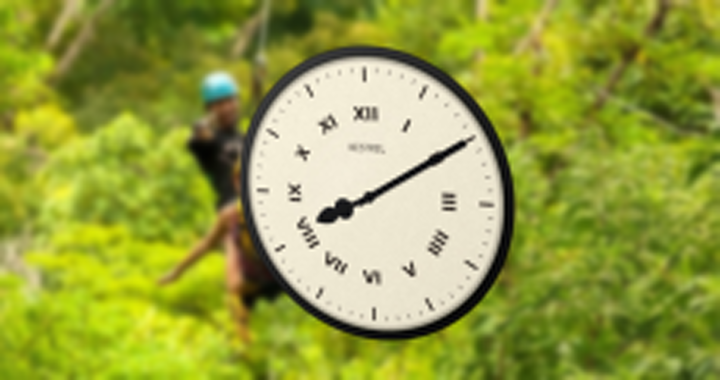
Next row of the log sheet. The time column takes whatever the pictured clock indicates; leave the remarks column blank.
8:10
